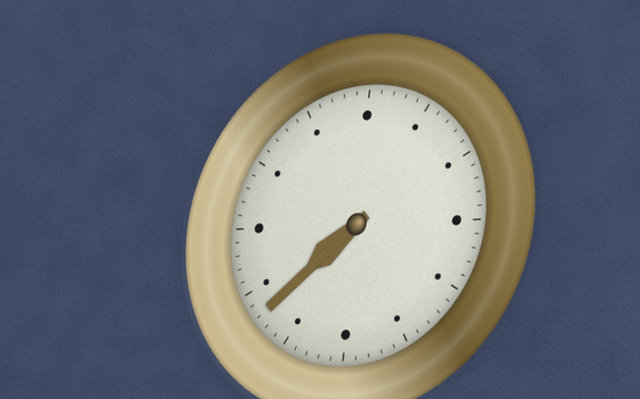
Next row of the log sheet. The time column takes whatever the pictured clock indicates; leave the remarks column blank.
7:38
